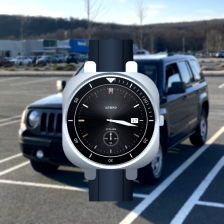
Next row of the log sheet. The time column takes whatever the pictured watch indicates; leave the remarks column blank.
3:17
